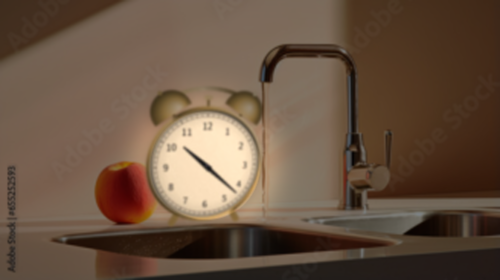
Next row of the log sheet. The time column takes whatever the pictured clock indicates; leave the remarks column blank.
10:22
